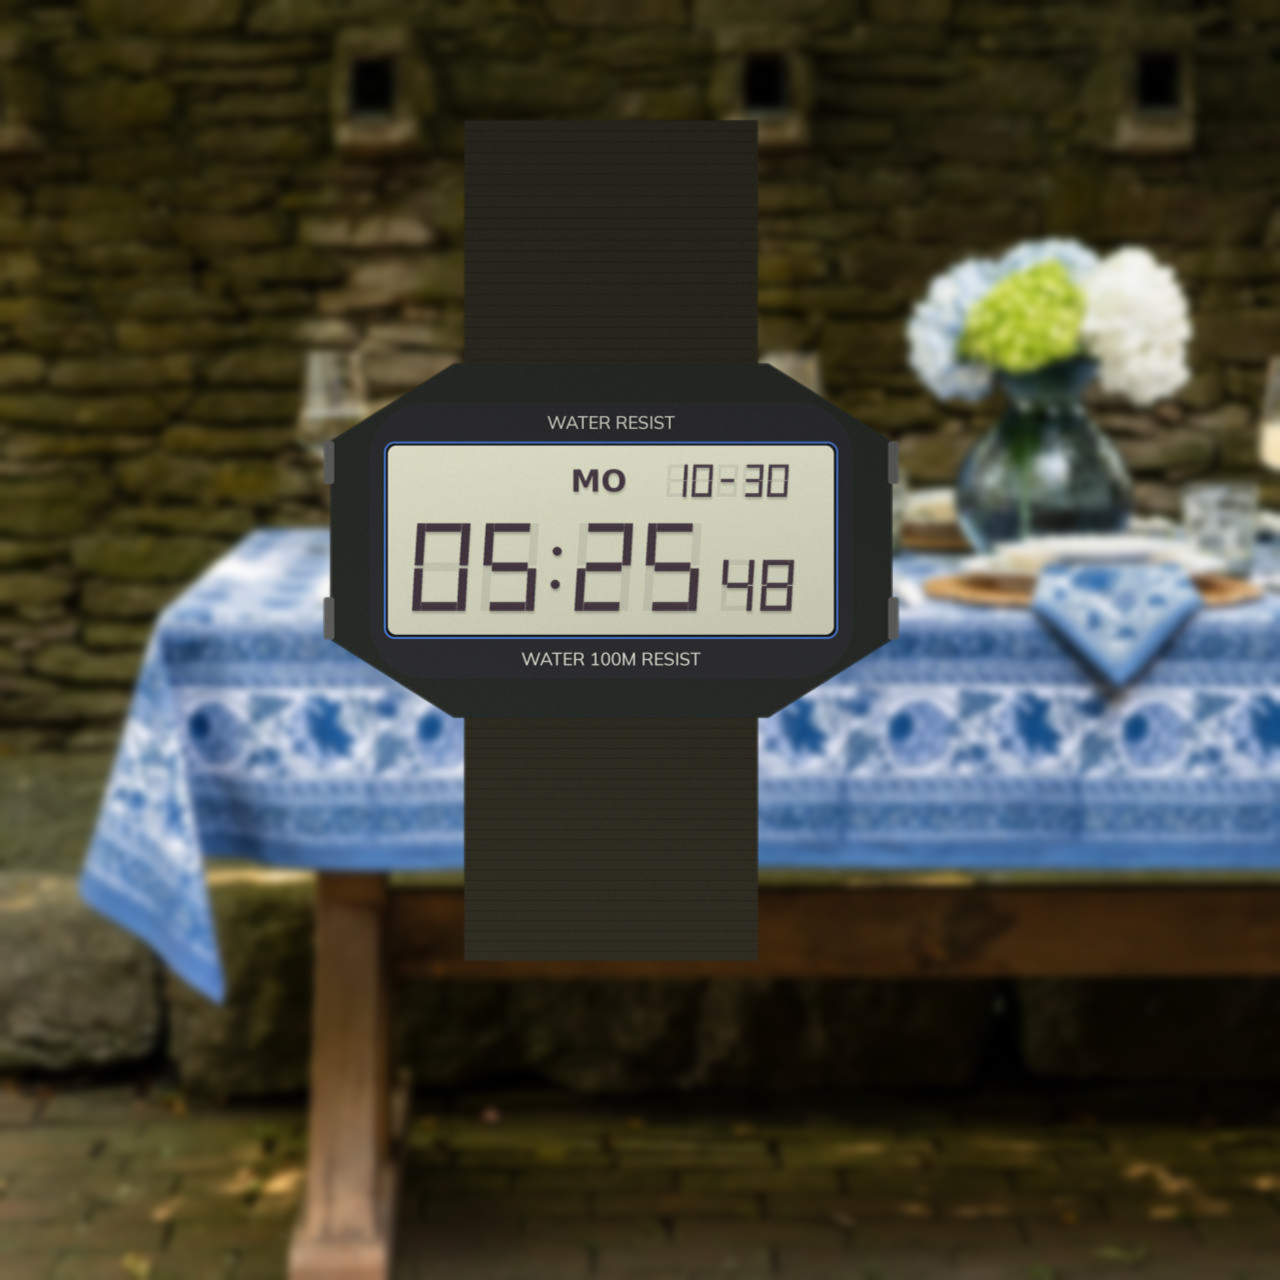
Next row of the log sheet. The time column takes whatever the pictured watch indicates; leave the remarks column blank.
5:25:48
